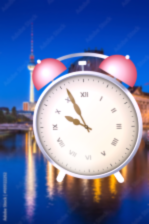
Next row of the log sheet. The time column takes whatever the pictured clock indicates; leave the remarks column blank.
9:56
